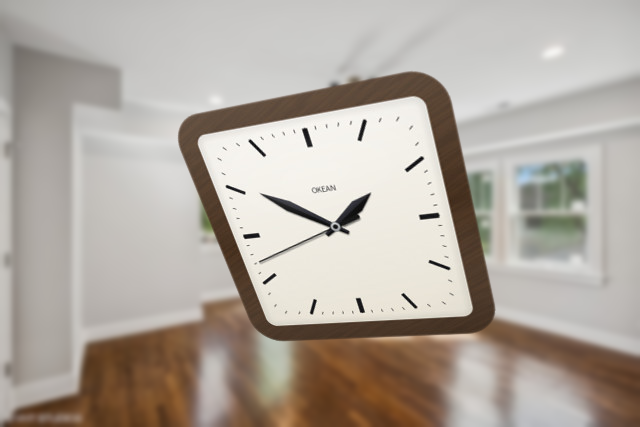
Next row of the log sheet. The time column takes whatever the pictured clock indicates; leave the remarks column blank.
1:50:42
